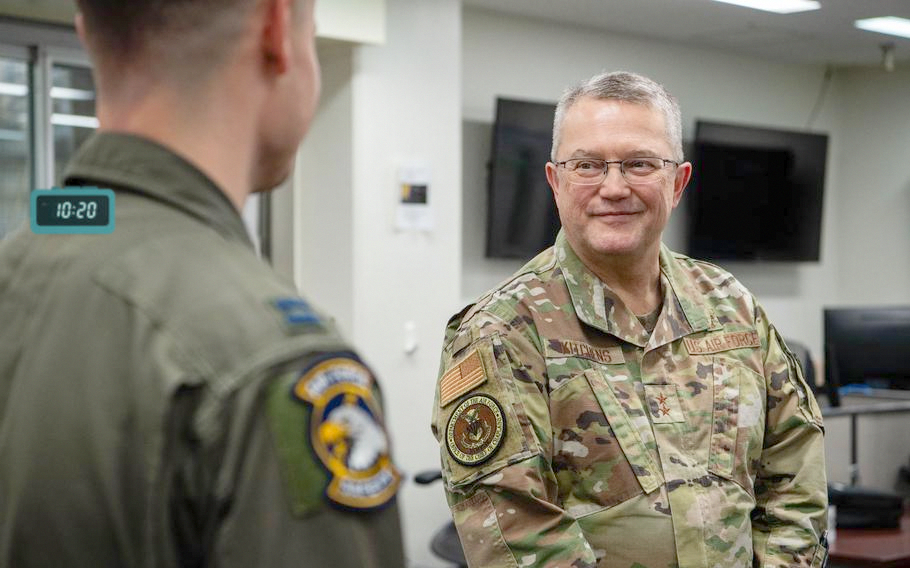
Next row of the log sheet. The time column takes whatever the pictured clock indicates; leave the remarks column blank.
10:20
